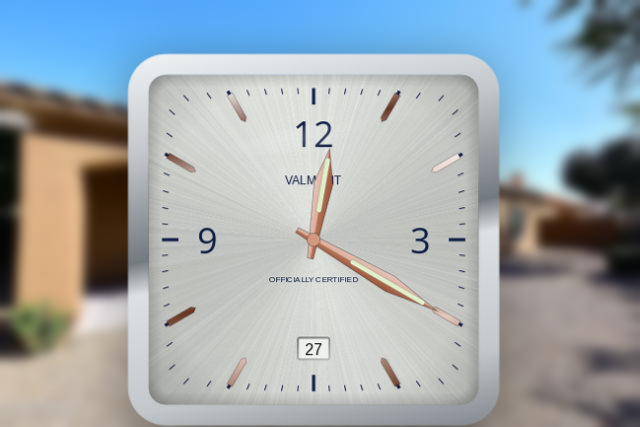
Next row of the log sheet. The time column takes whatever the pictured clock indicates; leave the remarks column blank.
12:20
